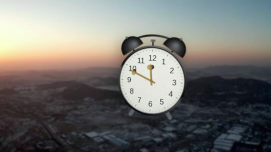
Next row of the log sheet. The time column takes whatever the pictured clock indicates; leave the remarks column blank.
11:49
